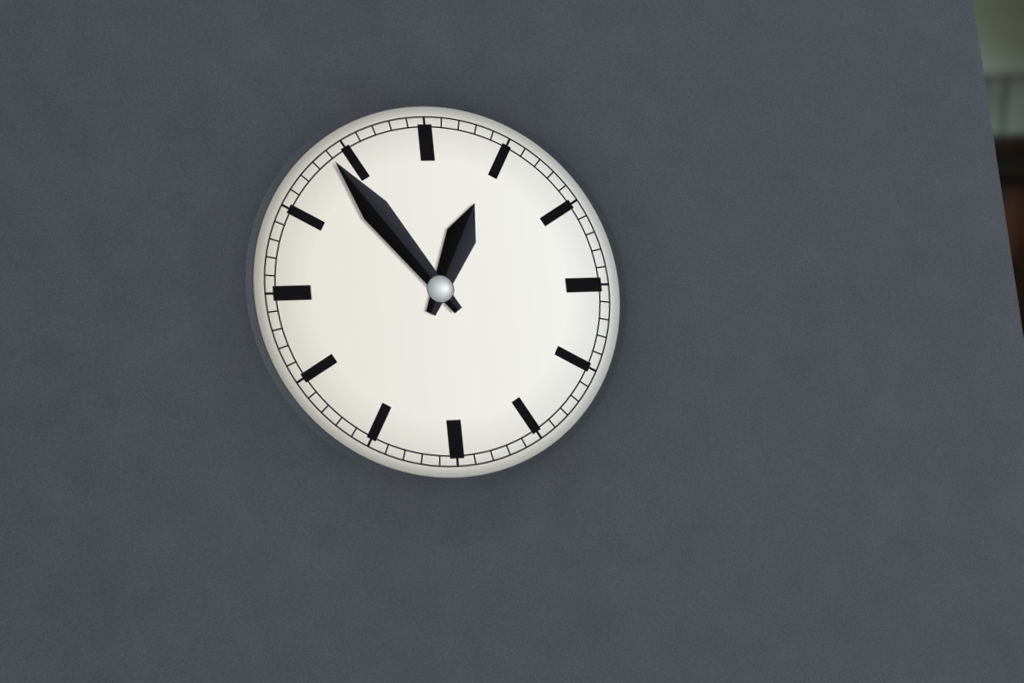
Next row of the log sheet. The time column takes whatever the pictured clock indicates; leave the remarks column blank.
12:54
